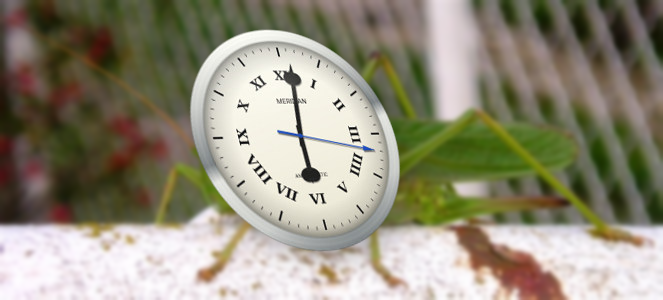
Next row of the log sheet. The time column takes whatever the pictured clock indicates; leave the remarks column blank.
6:01:17
